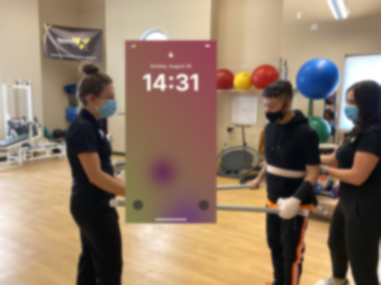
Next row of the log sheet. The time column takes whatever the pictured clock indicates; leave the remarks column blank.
14:31
